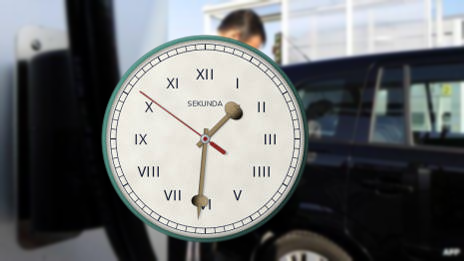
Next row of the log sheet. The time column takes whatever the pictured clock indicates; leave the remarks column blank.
1:30:51
